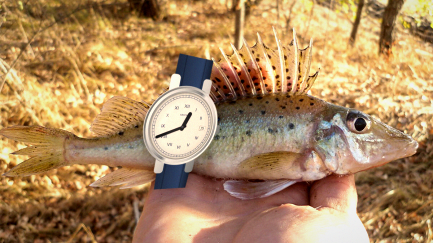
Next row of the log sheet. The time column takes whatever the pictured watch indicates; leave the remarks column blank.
12:41
